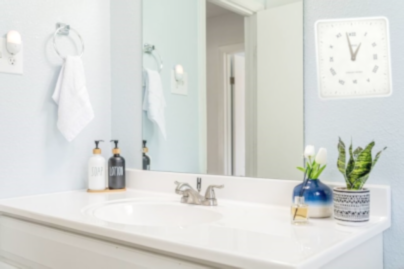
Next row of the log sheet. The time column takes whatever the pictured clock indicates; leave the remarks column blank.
12:58
